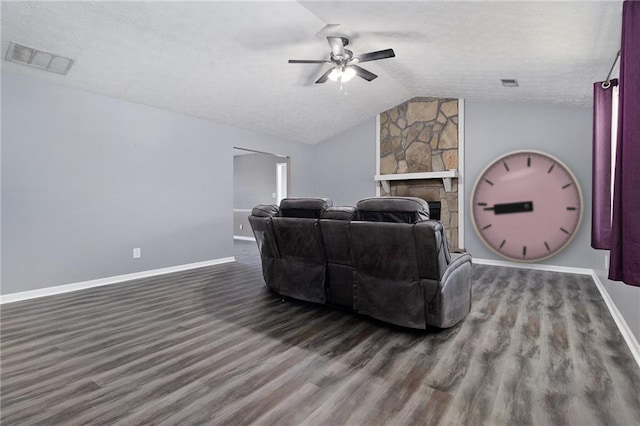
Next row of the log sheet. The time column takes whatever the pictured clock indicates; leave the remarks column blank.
8:44
